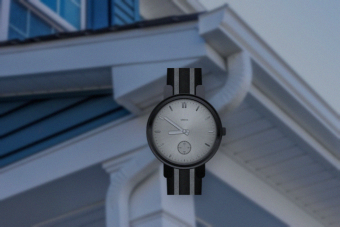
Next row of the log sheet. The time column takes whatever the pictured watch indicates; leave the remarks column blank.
8:51
